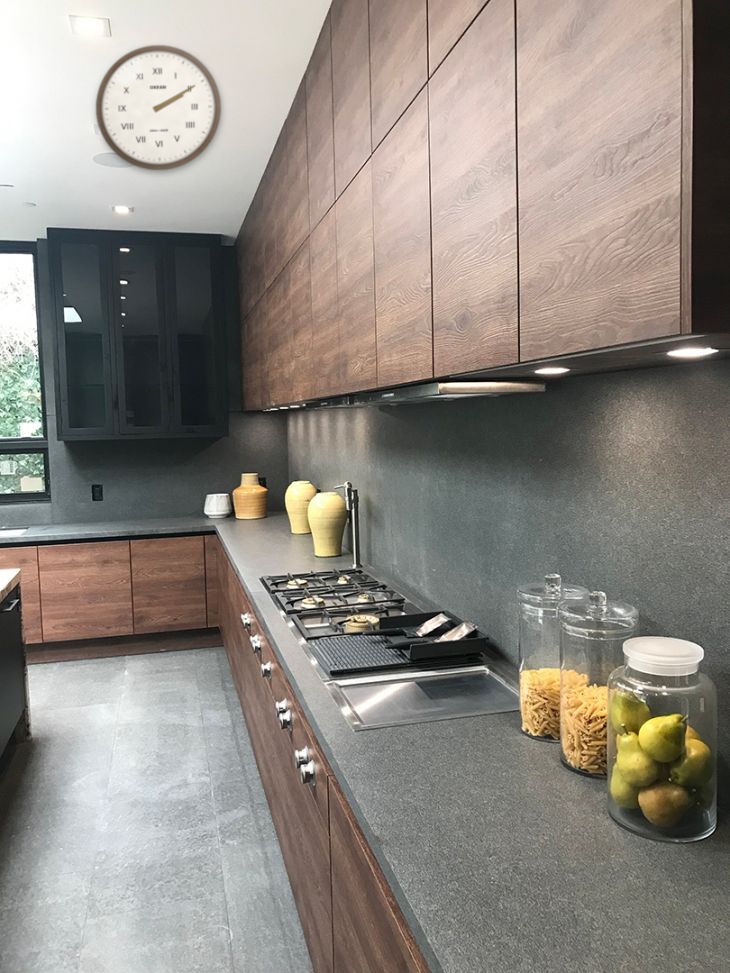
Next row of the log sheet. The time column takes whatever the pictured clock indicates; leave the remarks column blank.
2:10
